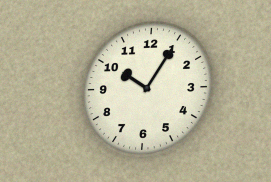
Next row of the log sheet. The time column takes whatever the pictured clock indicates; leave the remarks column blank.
10:05
